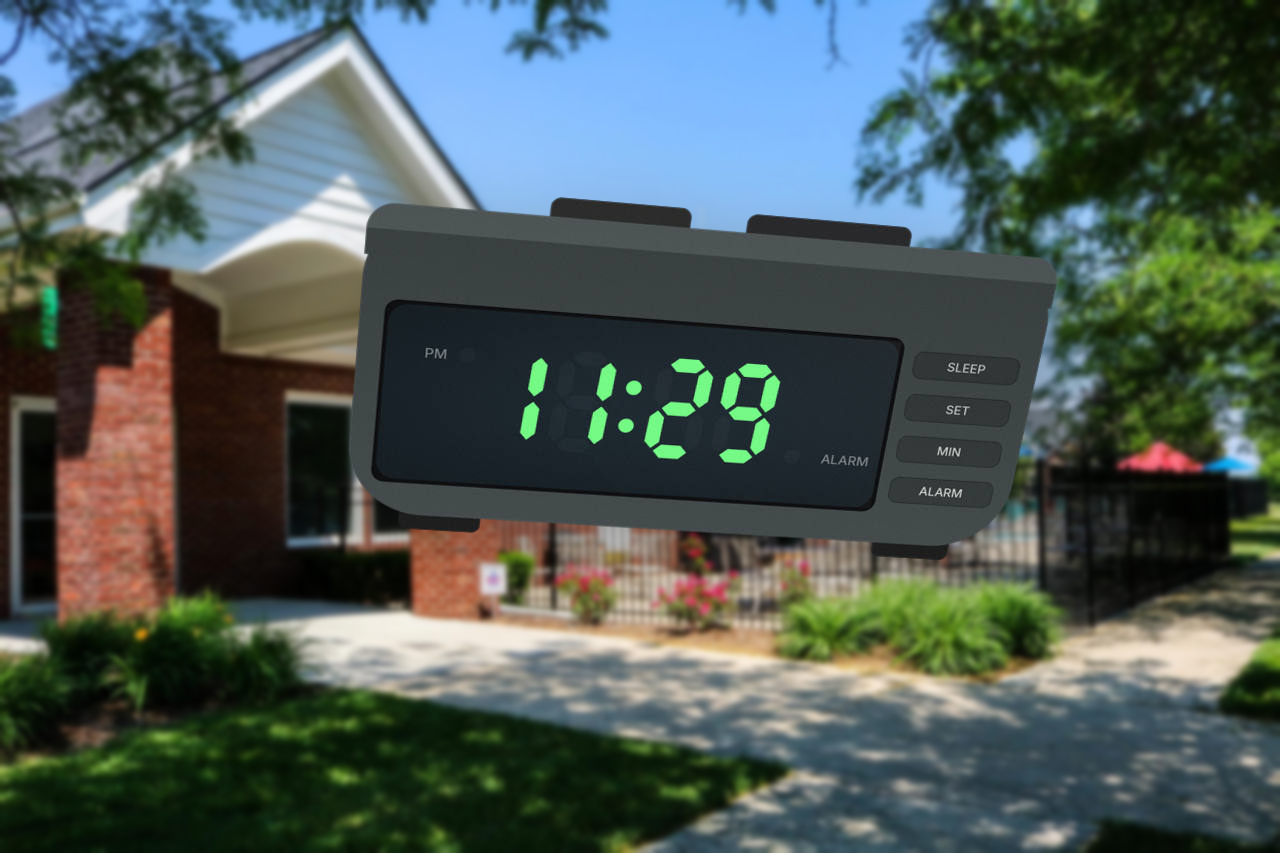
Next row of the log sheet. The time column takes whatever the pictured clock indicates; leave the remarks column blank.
11:29
